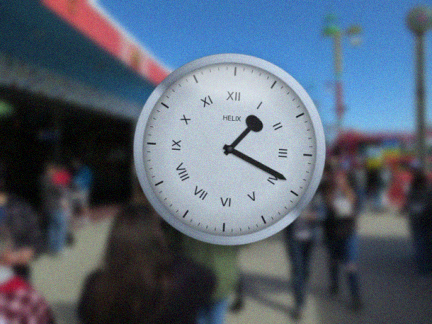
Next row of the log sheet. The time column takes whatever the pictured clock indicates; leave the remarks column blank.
1:19
